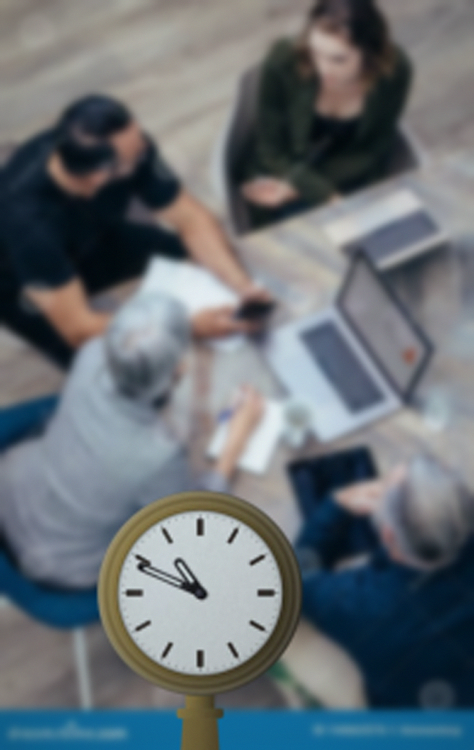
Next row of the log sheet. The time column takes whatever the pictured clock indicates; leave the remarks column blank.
10:49
